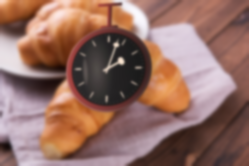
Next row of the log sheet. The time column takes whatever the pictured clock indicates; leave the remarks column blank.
2:03
